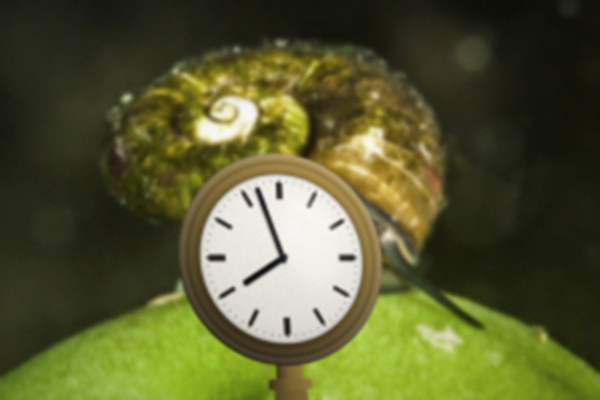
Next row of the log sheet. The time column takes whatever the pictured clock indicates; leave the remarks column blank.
7:57
